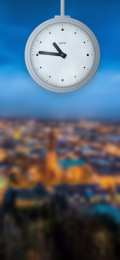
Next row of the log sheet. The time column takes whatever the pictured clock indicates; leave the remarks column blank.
10:46
